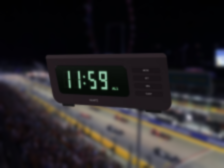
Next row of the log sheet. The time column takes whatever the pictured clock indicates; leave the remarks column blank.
11:59
